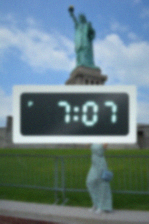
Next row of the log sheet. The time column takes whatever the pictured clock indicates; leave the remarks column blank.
7:07
